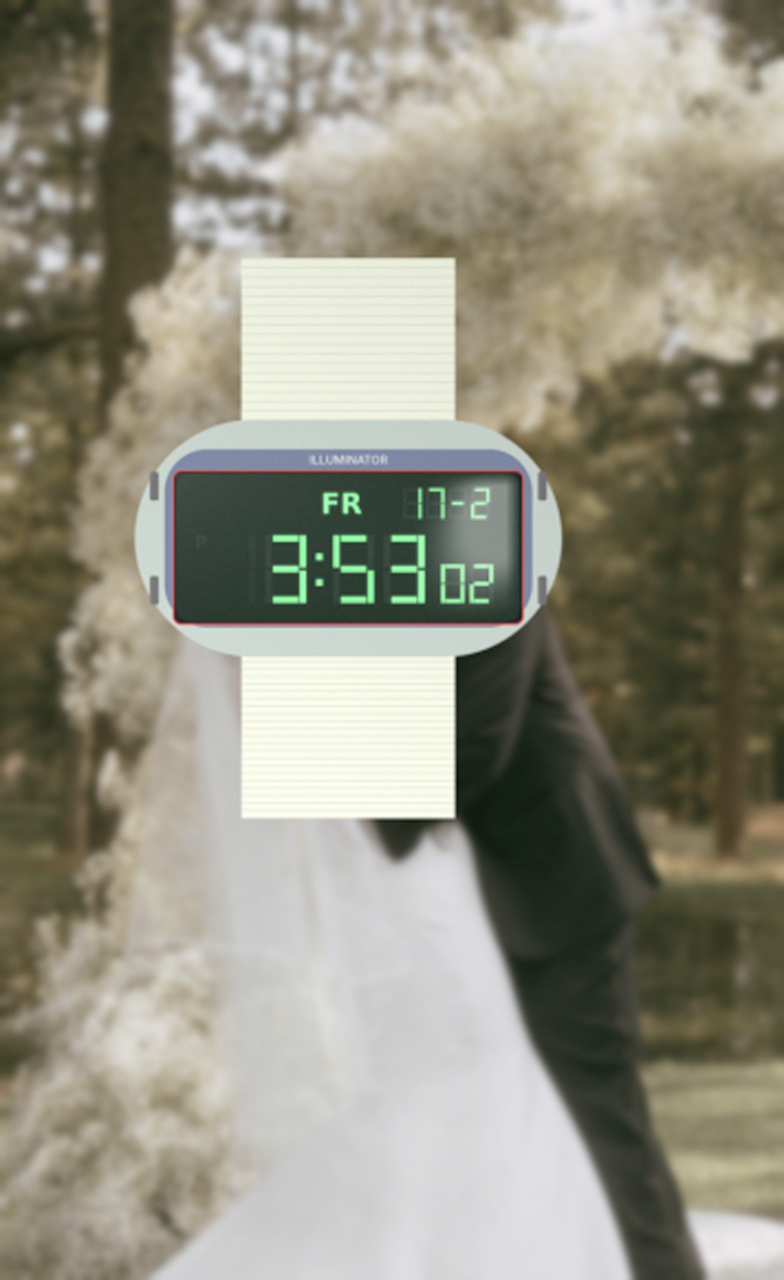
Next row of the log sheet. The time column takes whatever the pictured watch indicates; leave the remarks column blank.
3:53:02
